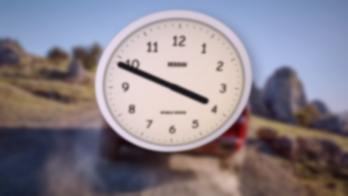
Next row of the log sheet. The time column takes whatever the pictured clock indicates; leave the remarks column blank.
3:49
